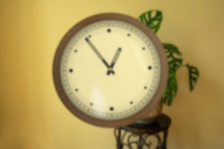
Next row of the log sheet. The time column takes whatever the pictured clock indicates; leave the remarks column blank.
12:54
